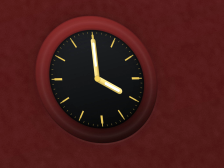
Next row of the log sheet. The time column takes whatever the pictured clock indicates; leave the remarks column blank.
4:00
